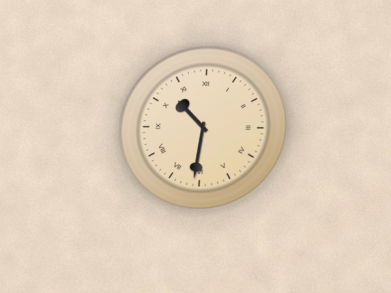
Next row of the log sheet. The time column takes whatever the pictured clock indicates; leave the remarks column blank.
10:31
